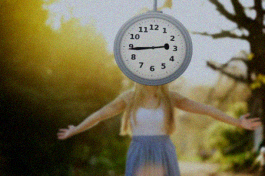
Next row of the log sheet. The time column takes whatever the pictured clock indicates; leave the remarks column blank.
2:44
